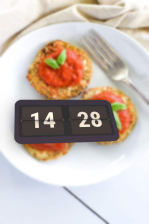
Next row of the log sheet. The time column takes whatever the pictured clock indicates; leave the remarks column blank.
14:28
